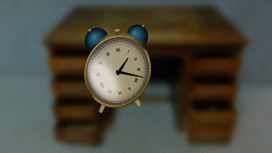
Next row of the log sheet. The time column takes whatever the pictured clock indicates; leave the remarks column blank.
1:18
